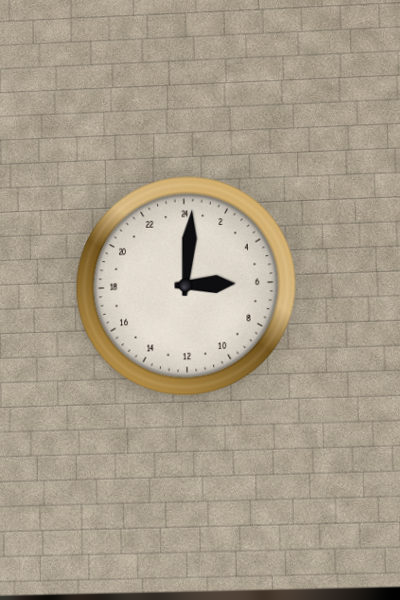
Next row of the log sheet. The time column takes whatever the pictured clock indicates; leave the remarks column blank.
6:01
